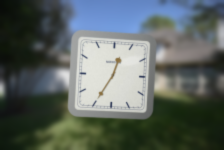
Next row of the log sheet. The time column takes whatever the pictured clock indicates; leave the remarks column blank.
12:35
